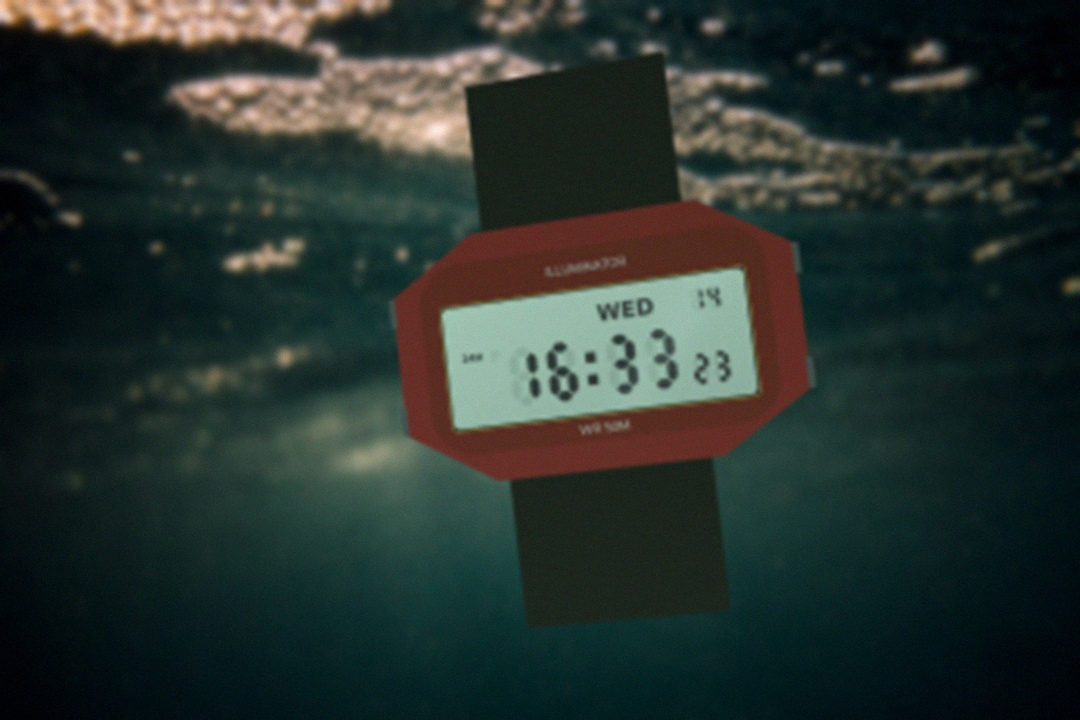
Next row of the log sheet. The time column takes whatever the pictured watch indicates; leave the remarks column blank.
16:33:23
